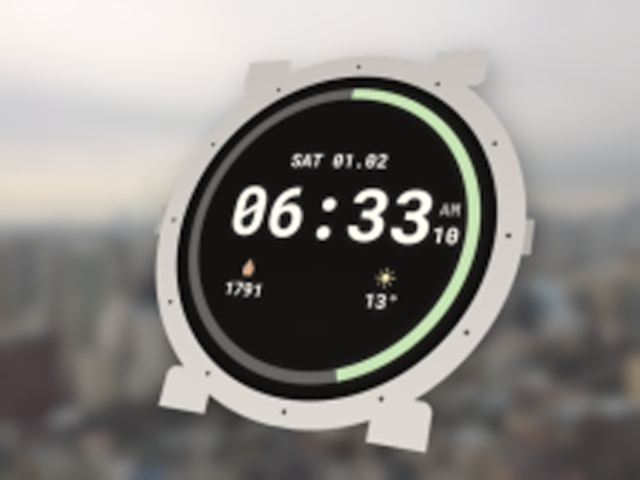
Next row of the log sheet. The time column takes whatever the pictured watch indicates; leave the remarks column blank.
6:33
